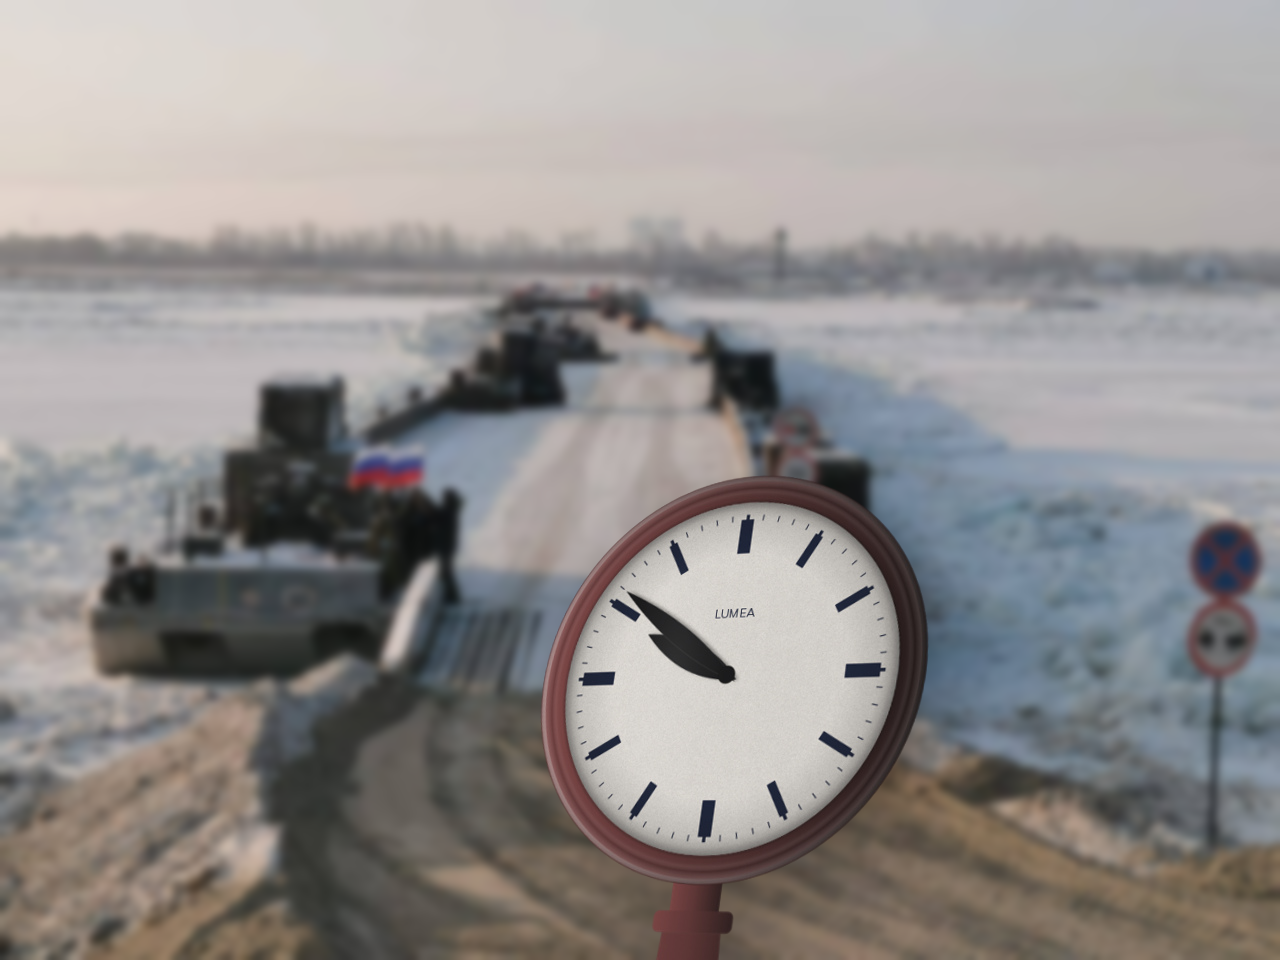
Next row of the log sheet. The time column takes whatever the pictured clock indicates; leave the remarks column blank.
9:51
